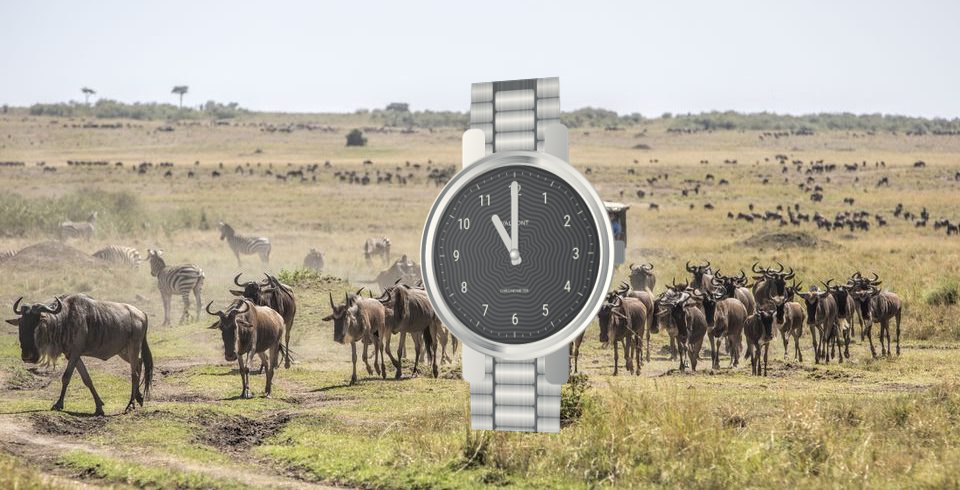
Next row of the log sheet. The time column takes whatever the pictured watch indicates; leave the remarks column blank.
11:00
